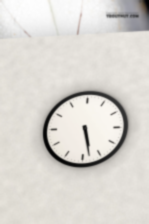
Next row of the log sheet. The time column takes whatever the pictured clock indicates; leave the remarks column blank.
5:28
